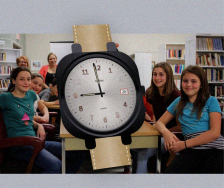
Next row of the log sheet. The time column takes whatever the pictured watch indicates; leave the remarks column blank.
8:59
